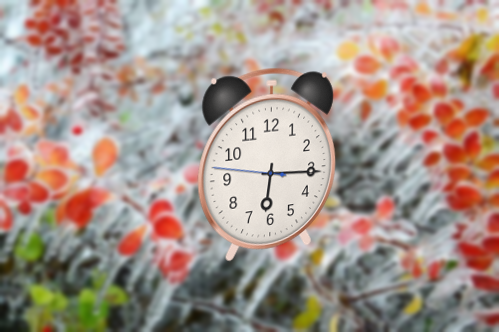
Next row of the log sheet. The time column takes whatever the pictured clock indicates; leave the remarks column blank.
6:15:47
